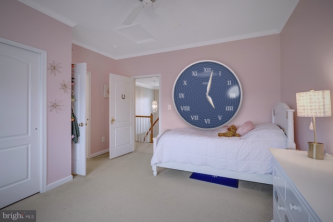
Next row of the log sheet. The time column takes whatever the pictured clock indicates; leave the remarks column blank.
5:02
